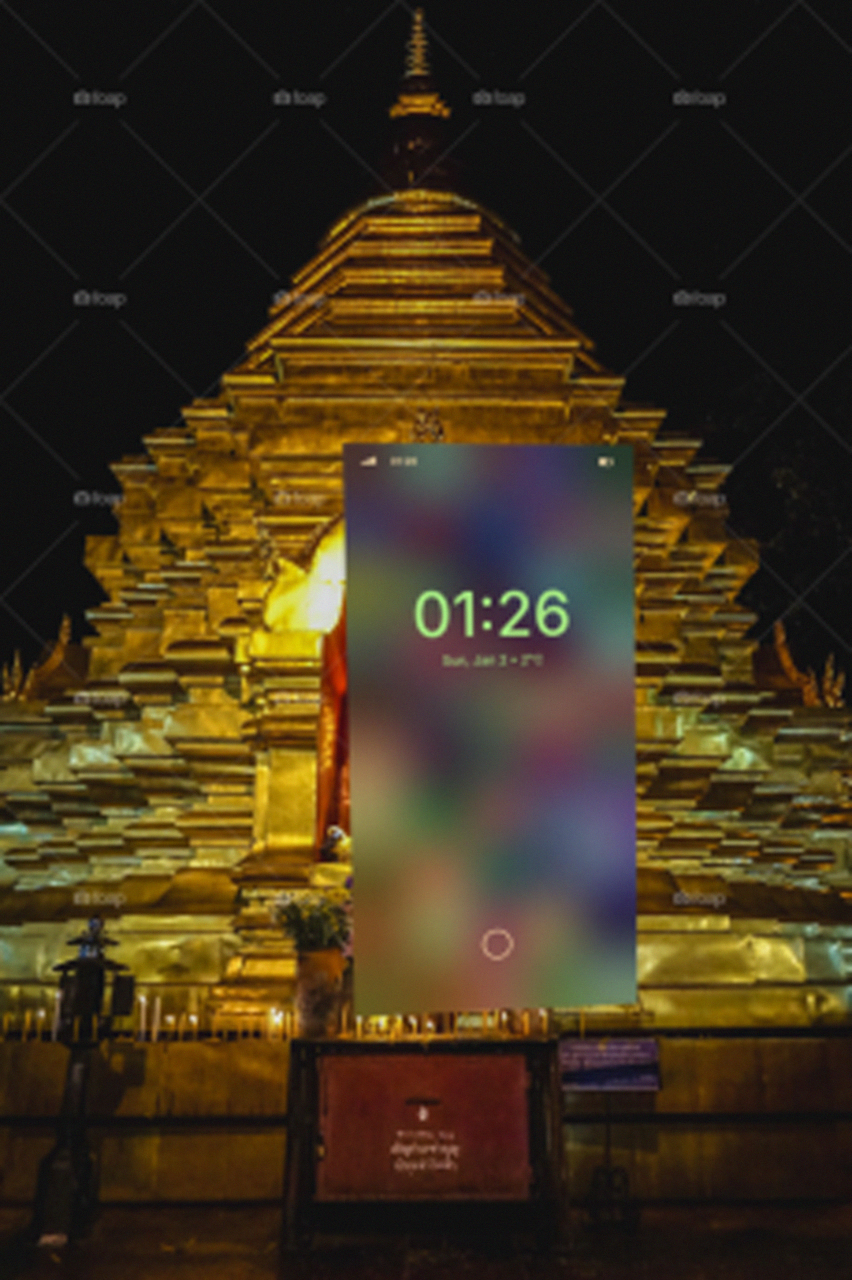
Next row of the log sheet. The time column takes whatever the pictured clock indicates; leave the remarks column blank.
1:26
